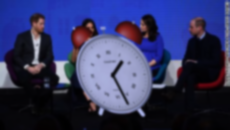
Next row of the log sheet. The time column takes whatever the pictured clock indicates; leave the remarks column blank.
1:27
